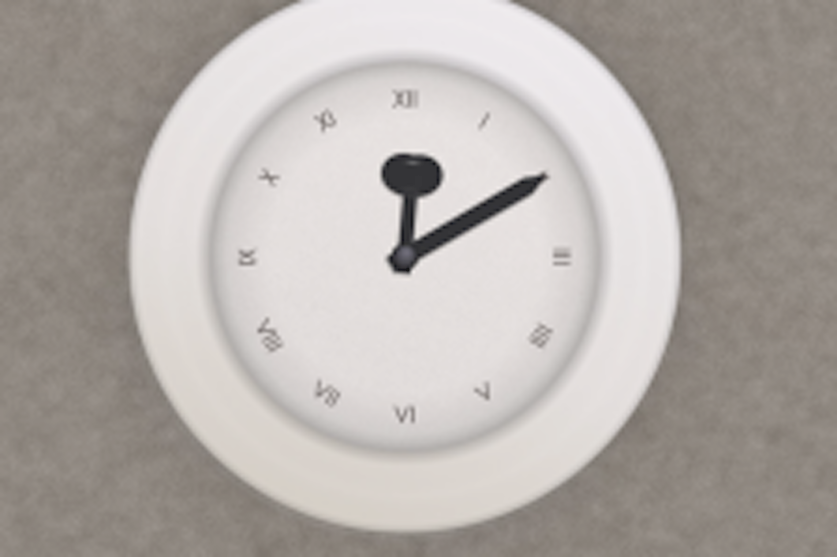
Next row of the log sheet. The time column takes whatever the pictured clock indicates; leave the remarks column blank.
12:10
